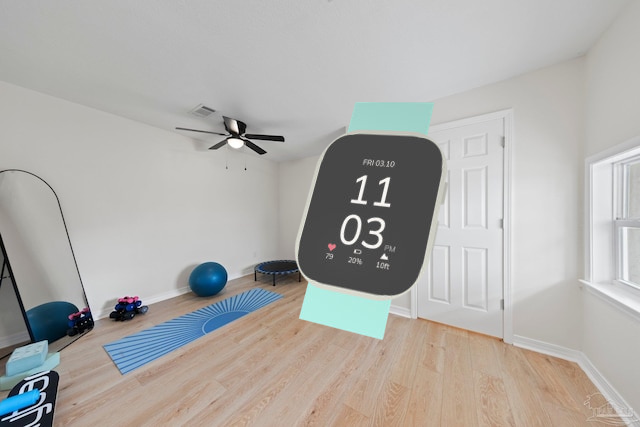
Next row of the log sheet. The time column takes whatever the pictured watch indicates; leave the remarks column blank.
11:03
